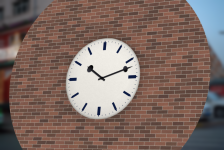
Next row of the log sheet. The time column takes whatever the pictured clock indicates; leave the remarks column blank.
10:12
